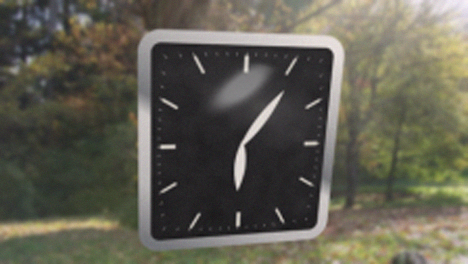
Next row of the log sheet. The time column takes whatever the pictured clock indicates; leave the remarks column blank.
6:06
